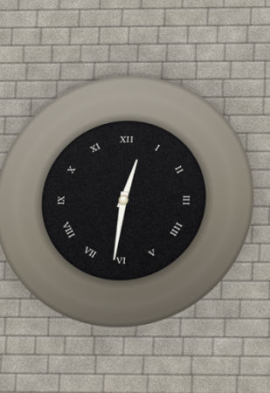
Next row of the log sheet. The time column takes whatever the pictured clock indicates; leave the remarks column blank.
12:31
